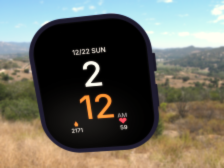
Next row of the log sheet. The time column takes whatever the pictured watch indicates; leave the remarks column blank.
2:12
